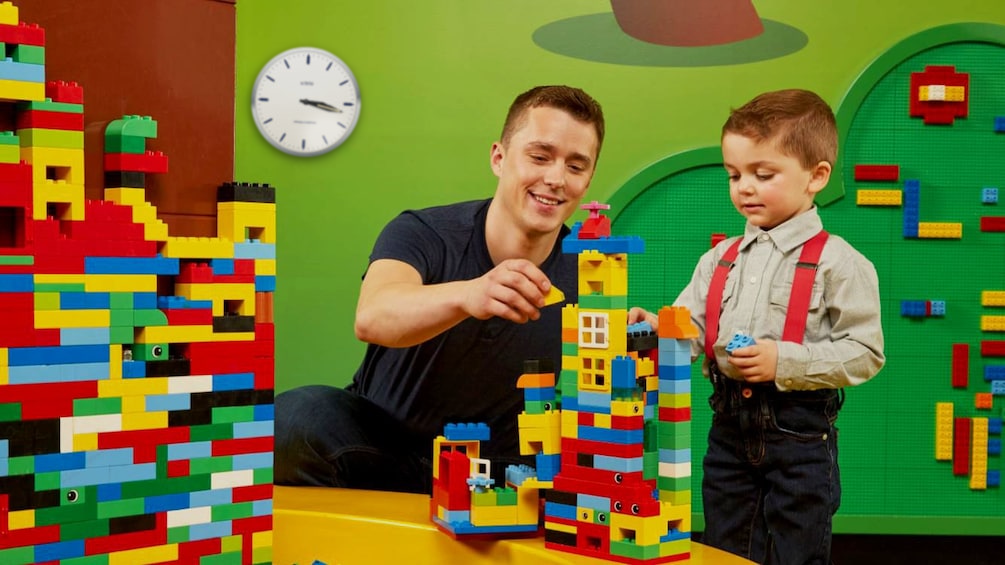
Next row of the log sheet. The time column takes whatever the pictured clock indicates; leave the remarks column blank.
3:17
